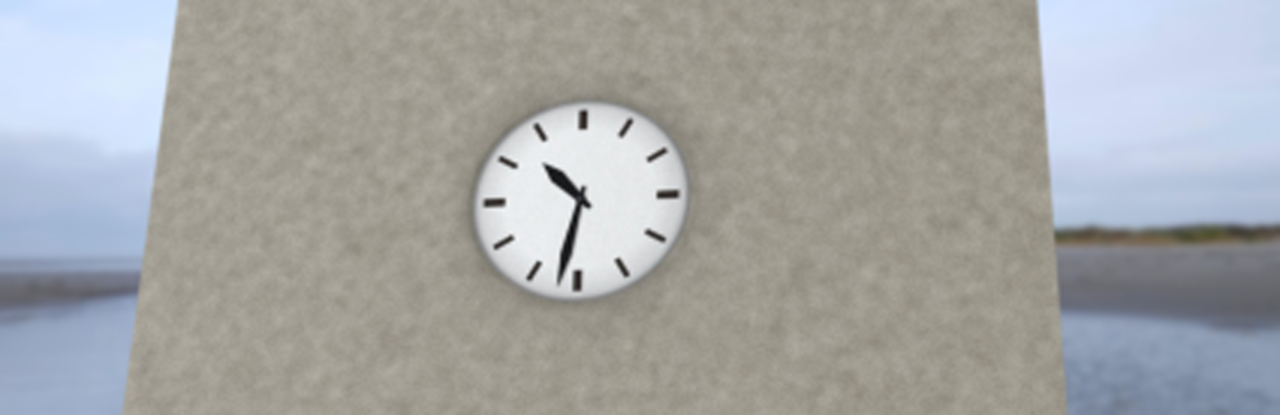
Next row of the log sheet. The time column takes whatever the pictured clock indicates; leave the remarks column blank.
10:32
